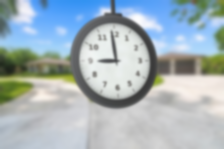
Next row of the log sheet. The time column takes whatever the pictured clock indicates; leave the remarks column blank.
8:59
